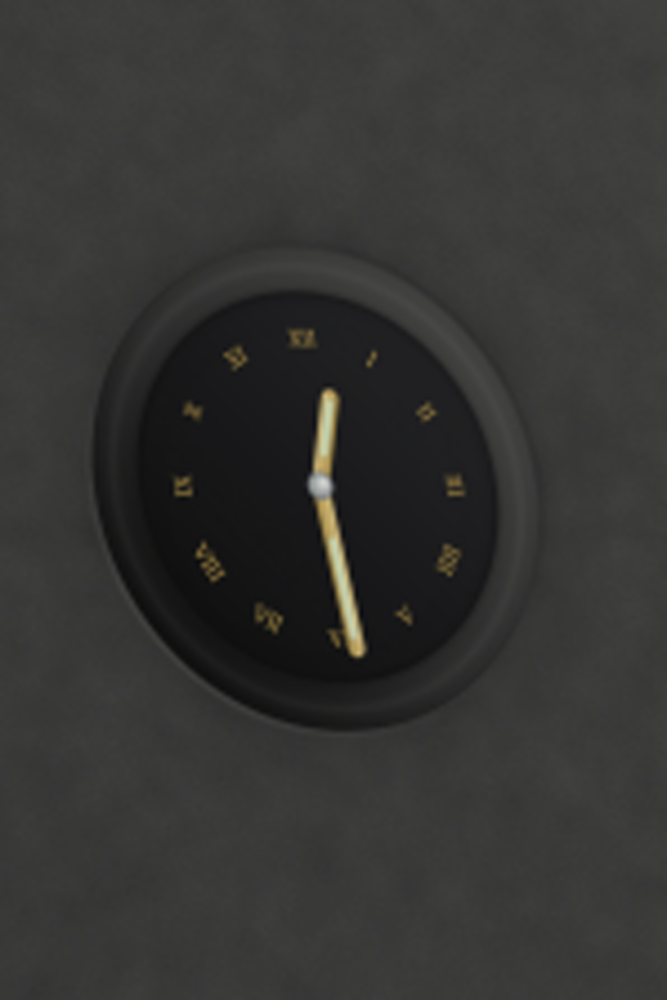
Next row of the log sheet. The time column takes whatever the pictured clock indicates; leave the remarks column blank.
12:29
